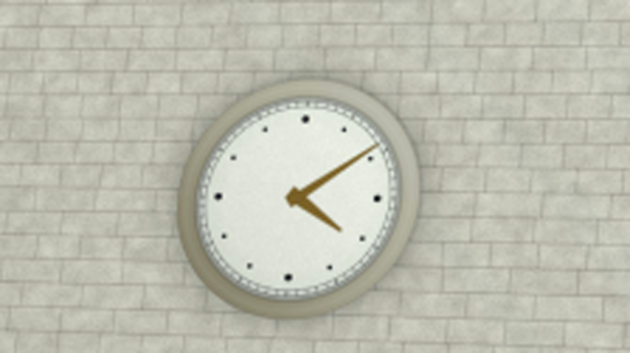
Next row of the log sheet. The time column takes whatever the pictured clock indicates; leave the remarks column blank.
4:09
